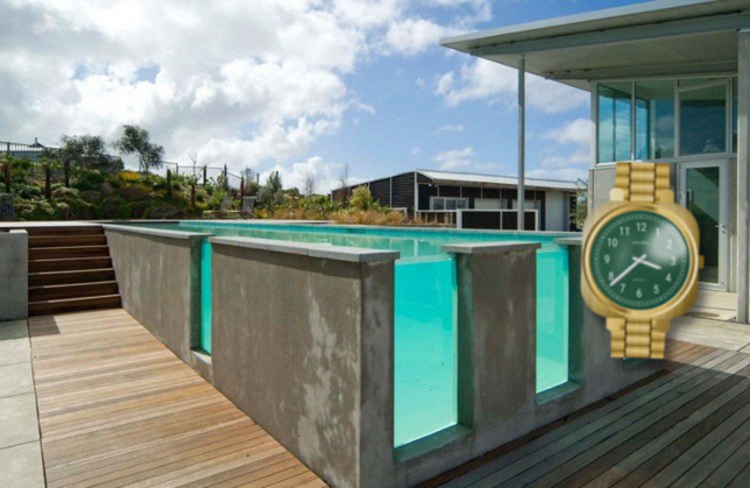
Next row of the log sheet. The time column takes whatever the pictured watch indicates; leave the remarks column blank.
3:38
